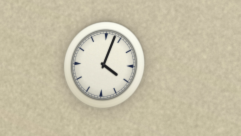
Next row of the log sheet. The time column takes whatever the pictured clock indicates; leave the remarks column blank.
4:03
